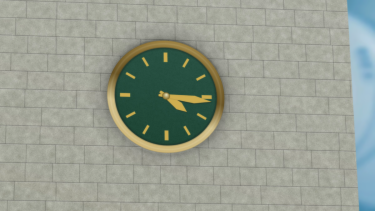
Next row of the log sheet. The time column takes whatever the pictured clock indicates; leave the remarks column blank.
4:16
